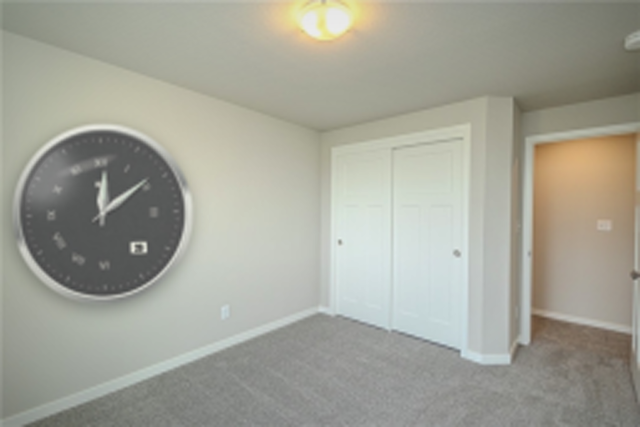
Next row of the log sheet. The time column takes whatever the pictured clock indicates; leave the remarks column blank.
12:09
